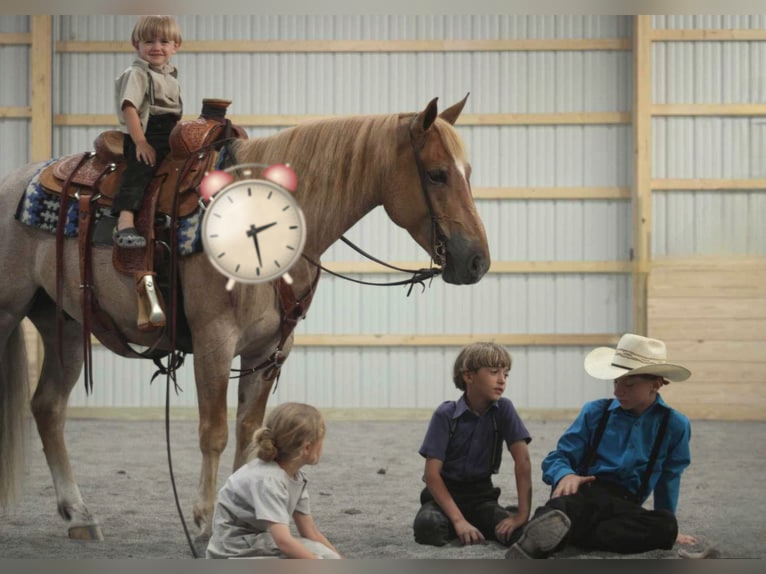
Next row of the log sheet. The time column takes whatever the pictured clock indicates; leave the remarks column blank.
2:29
